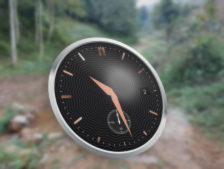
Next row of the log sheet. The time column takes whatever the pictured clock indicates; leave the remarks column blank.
10:28
